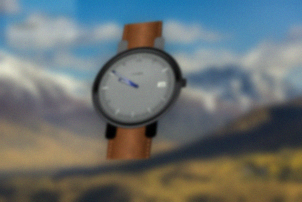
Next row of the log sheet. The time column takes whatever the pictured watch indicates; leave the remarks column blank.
9:51
